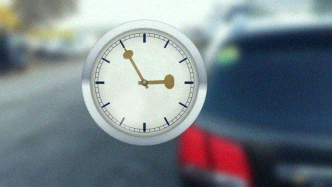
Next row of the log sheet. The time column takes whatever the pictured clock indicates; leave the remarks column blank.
2:55
